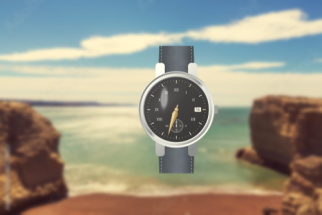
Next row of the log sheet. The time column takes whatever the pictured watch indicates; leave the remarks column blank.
6:33
